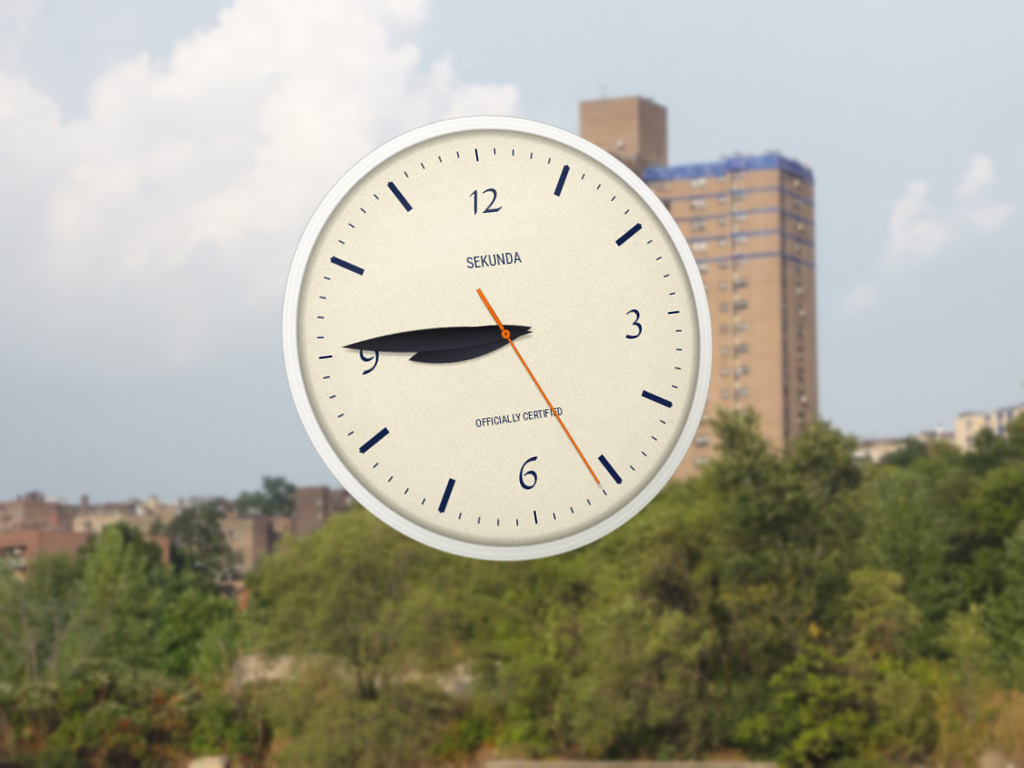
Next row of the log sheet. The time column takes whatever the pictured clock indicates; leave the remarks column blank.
8:45:26
